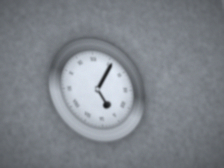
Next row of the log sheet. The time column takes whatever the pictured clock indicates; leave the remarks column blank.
5:06
